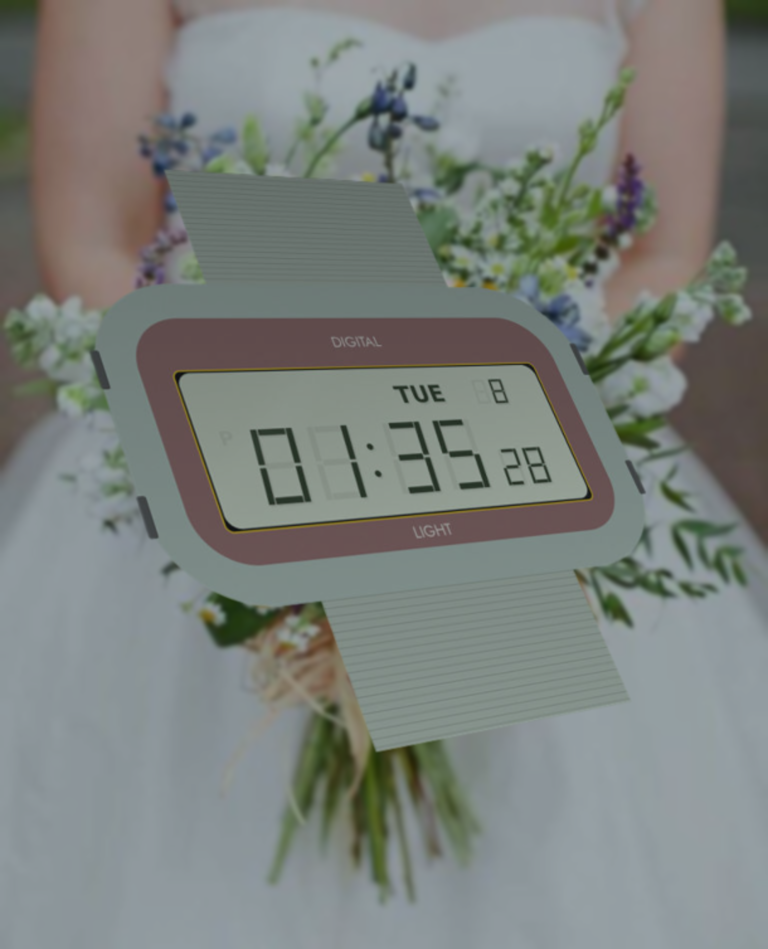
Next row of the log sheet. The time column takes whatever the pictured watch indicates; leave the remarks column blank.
1:35:28
